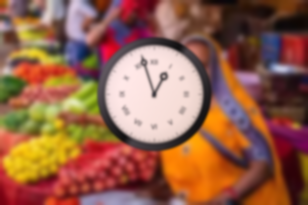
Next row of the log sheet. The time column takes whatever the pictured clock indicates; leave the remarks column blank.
12:57
